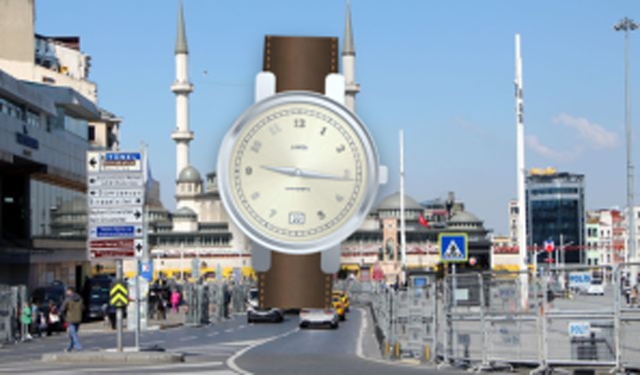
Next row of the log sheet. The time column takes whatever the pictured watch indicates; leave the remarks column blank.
9:16
